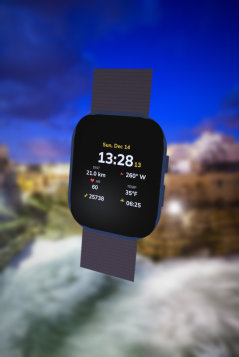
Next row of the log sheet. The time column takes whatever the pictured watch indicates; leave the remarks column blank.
13:28
